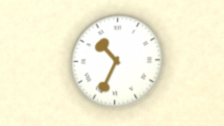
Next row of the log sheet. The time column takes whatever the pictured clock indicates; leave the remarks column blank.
10:34
